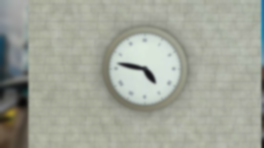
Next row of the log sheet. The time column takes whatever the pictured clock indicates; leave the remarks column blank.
4:47
